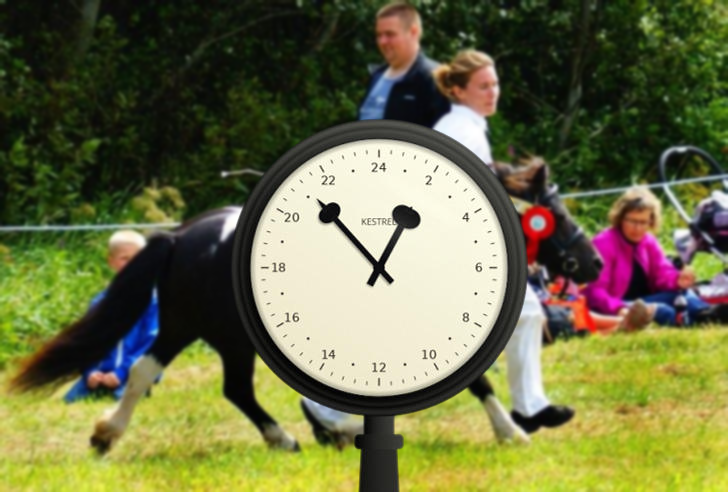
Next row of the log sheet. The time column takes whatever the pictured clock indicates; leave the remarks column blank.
1:53
